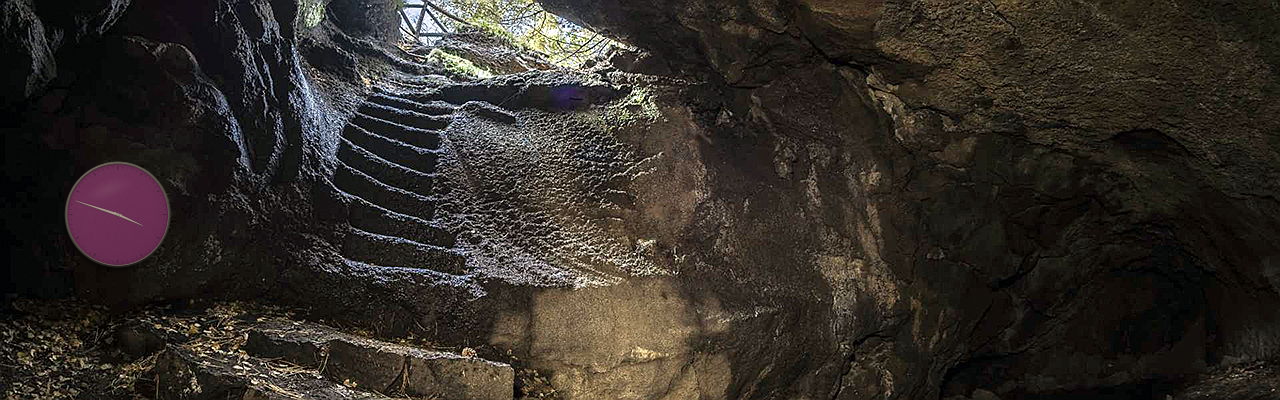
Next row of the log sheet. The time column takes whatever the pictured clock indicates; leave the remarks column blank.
3:48
